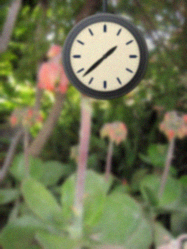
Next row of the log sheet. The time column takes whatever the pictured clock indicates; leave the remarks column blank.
1:38
